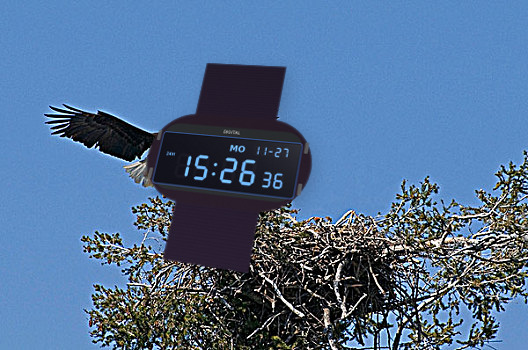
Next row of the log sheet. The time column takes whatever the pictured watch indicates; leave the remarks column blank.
15:26:36
